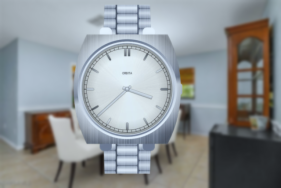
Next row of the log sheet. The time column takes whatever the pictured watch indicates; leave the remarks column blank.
3:38
